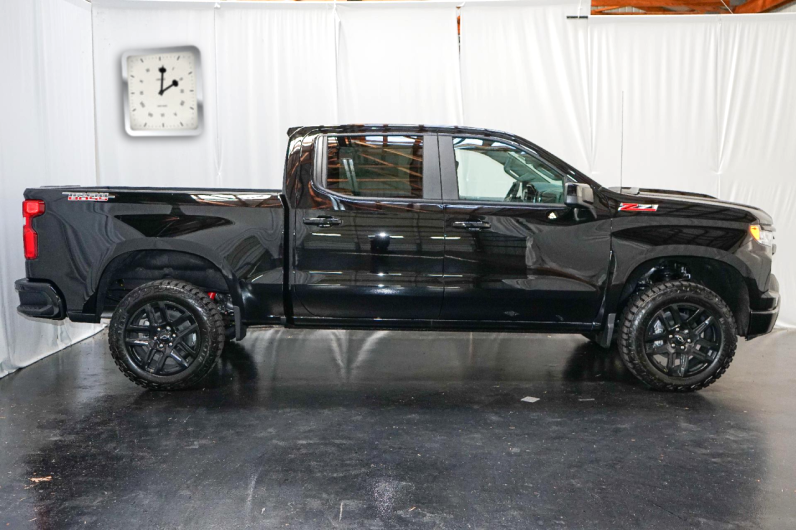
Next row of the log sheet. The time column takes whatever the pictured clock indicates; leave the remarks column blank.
2:01
